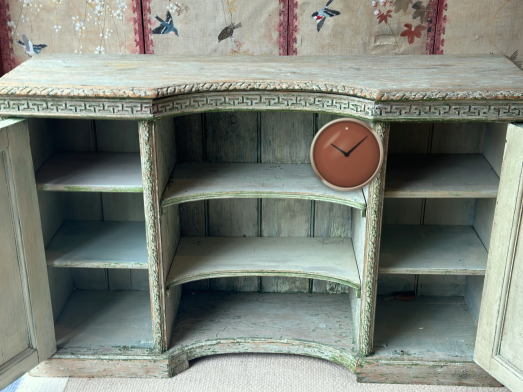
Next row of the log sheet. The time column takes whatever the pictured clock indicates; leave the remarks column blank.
10:08
